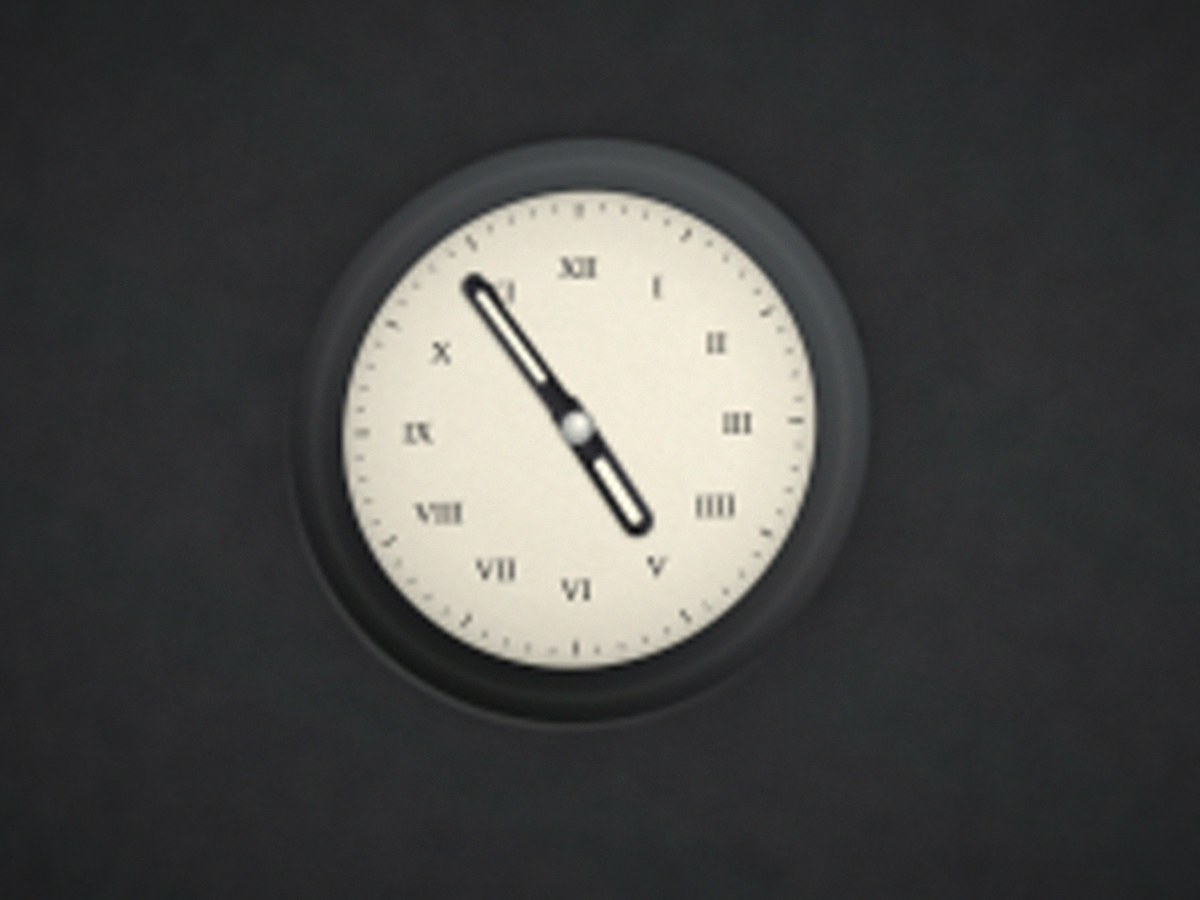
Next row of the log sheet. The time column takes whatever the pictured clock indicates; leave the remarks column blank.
4:54
